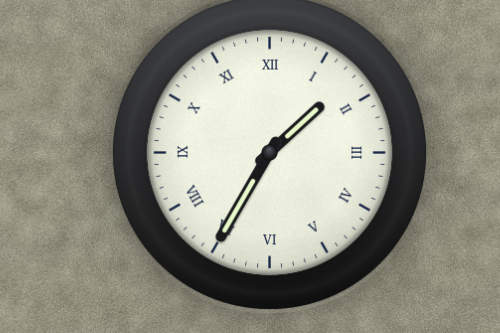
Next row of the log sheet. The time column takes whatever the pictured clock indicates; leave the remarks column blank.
1:35
